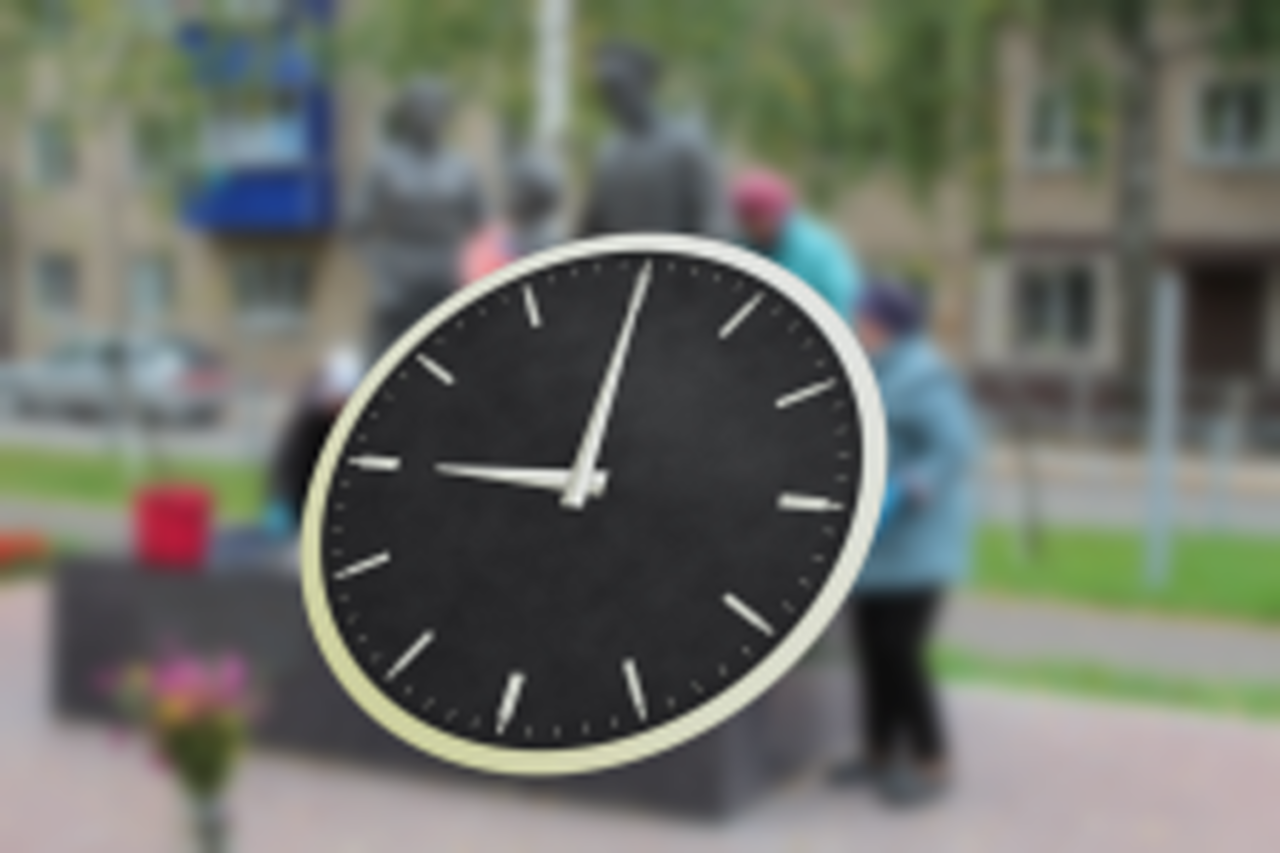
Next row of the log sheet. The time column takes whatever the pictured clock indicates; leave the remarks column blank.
9:00
